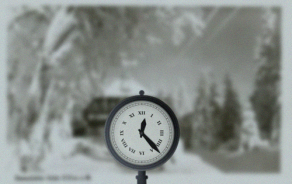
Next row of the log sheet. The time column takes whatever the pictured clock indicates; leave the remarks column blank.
12:23
